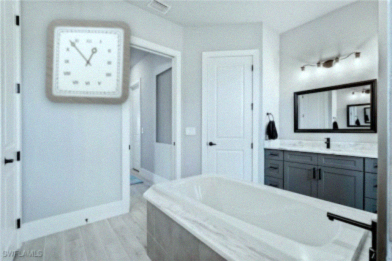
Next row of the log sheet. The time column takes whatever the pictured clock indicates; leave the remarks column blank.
12:53
